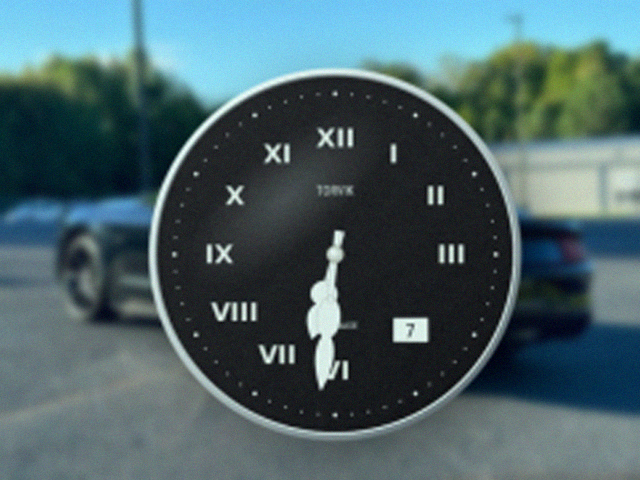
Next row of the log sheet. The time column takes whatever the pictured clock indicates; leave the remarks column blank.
6:31
